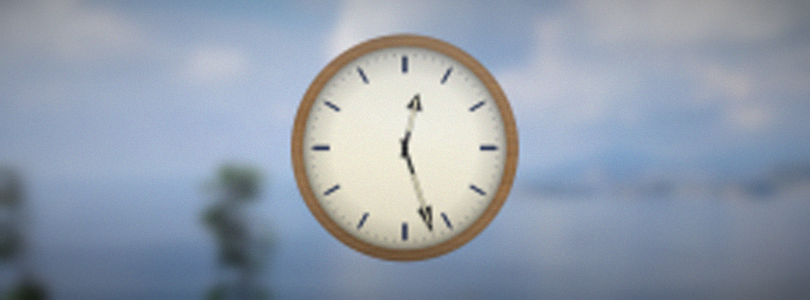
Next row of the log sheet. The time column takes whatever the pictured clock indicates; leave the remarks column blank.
12:27
